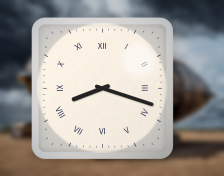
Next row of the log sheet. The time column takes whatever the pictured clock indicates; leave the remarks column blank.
8:18
